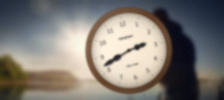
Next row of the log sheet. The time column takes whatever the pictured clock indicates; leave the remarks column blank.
2:42
